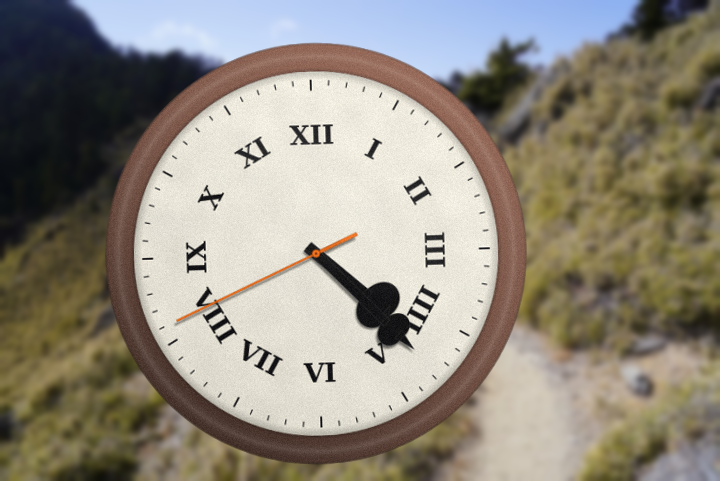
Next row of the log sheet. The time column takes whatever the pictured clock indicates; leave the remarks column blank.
4:22:41
